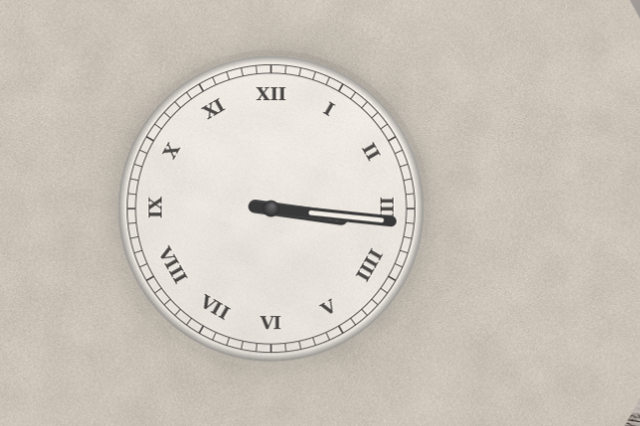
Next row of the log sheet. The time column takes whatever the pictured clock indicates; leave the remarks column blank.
3:16
